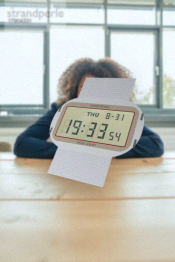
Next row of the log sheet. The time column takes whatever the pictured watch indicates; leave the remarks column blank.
19:33:54
